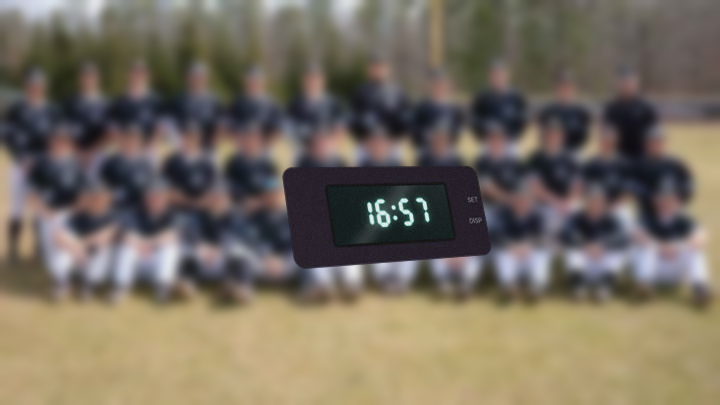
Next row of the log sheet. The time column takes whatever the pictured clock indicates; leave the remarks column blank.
16:57
